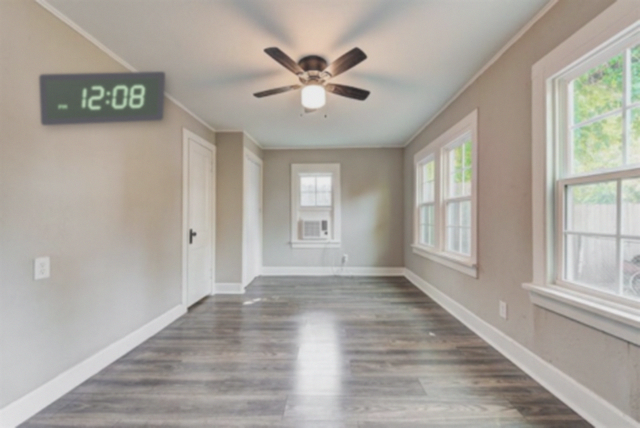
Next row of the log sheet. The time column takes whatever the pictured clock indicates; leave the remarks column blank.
12:08
